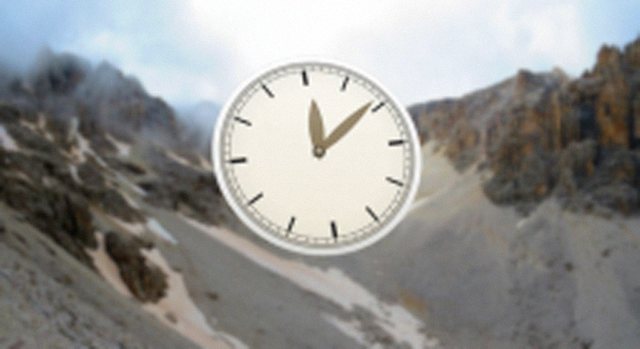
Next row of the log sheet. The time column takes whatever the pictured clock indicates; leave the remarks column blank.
12:09
